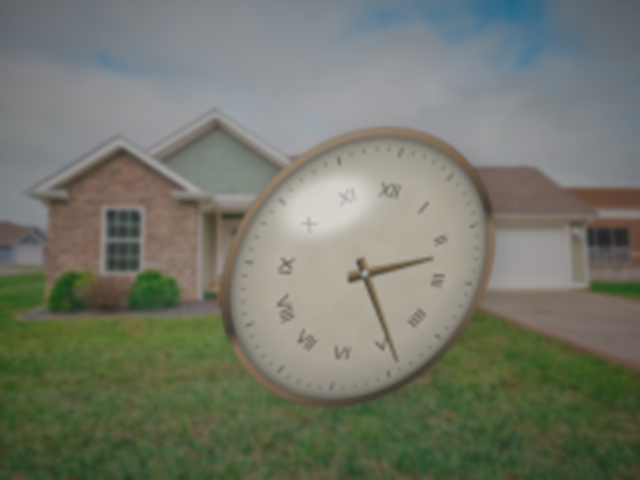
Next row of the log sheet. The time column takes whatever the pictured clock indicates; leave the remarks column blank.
2:24
